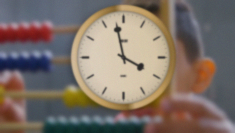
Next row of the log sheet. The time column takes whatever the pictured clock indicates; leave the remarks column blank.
3:58
